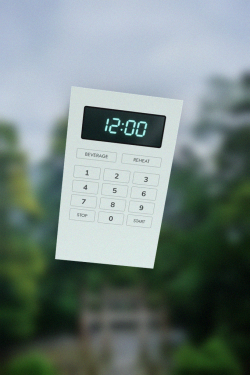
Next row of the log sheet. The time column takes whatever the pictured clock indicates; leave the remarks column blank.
12:00
